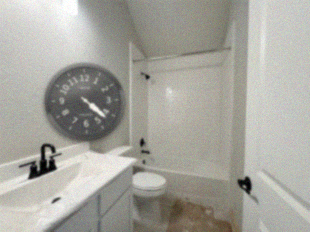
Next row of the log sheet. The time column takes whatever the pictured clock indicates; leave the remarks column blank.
4:22
